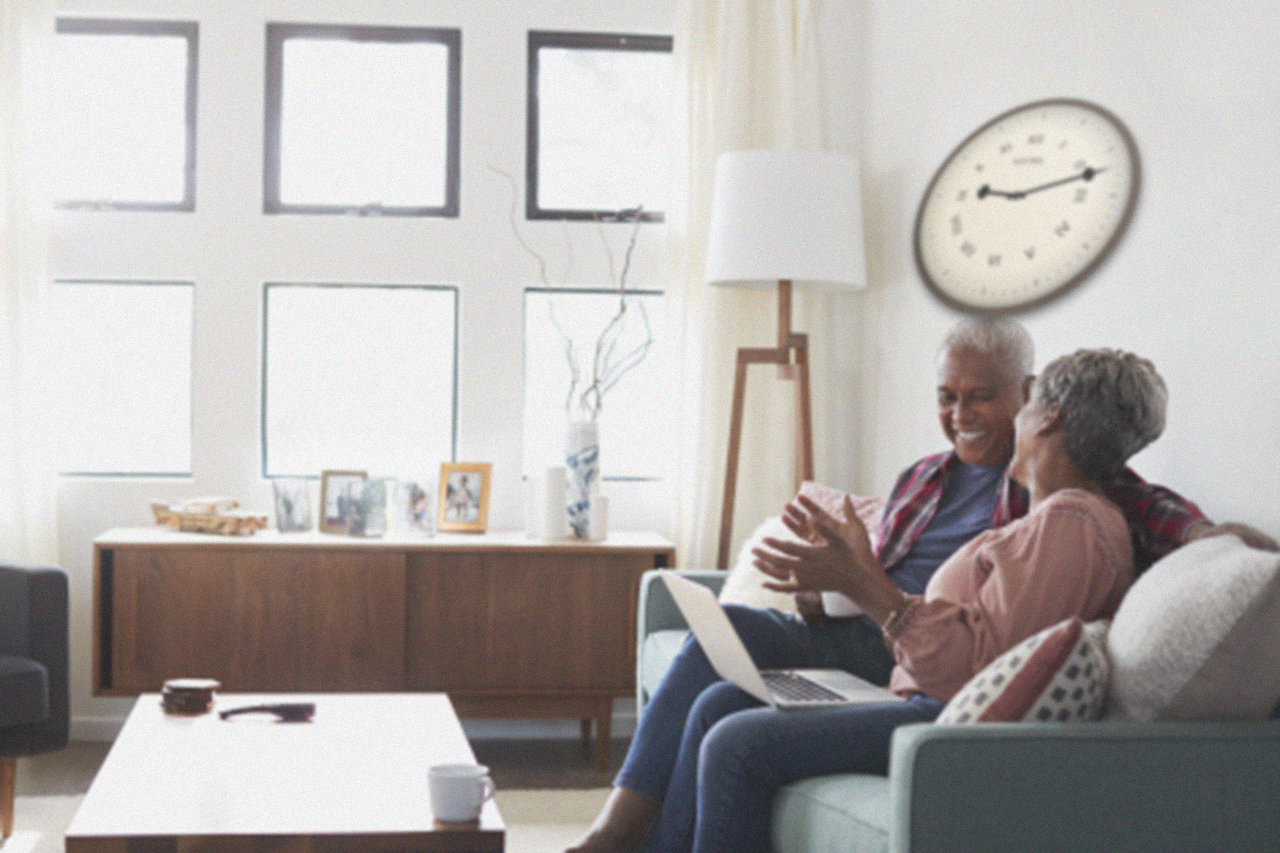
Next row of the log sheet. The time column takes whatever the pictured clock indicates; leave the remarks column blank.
9:12
